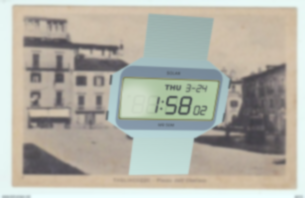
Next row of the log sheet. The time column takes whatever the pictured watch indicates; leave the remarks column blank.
1:58
